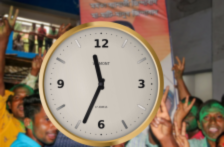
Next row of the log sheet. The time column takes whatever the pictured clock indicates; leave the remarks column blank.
11:34
